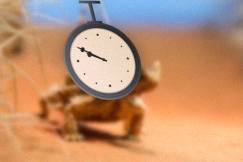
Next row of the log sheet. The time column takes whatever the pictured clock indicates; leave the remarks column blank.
9:50
